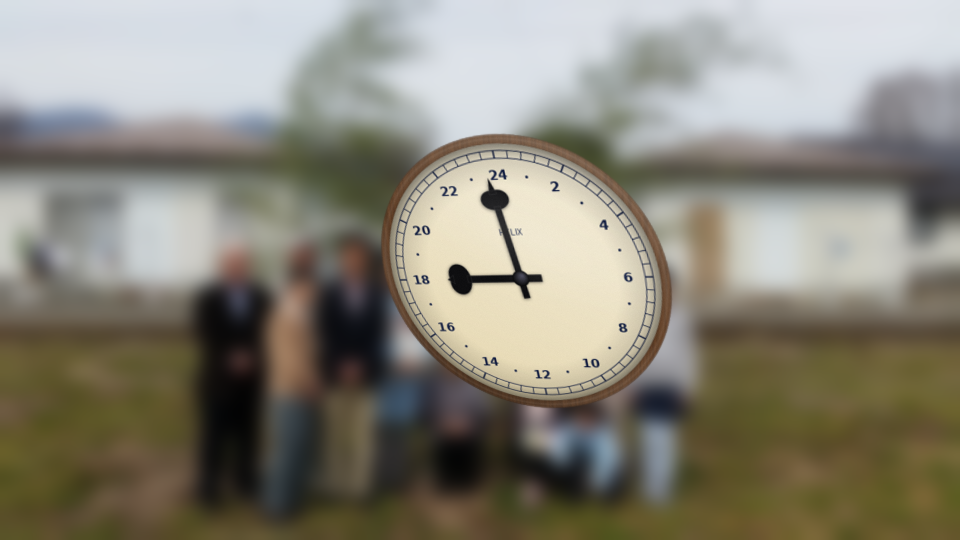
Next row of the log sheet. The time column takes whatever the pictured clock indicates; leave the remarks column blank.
17:59
